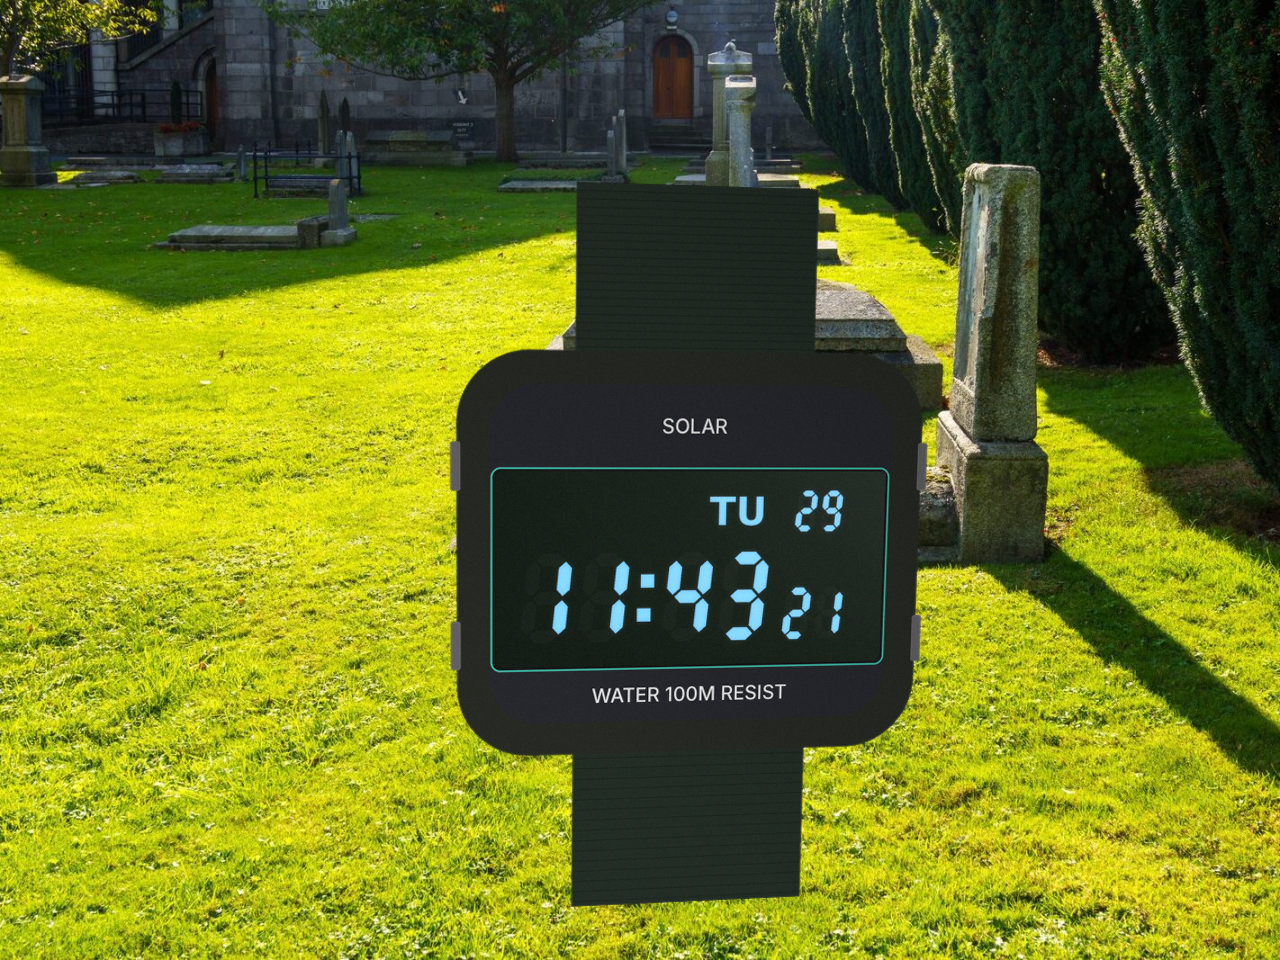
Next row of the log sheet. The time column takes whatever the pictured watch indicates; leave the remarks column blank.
11:43:21
